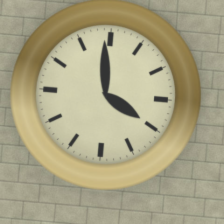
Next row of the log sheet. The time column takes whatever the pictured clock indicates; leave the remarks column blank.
3:59
